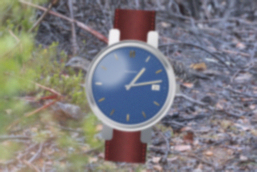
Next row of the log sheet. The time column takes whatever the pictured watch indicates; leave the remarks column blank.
1:13
